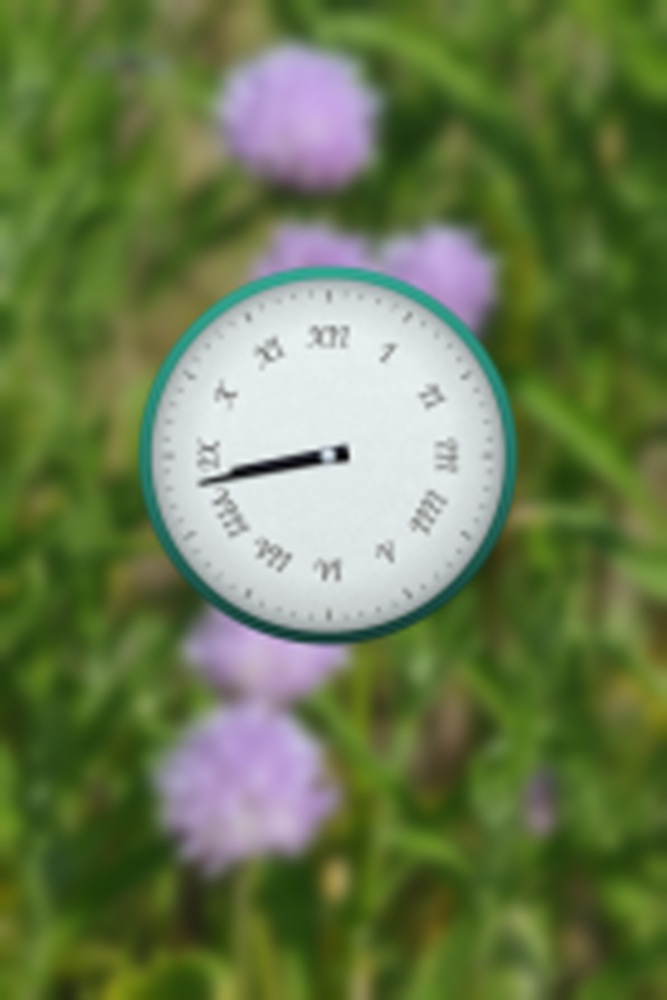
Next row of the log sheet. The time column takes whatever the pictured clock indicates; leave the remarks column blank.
8:43
